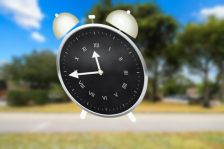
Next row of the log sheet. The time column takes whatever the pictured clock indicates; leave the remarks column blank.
11:44
